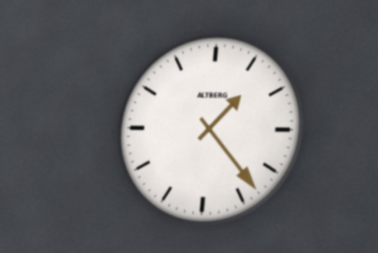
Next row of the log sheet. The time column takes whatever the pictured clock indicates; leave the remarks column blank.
1:23
